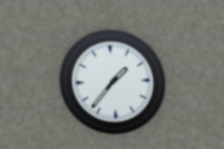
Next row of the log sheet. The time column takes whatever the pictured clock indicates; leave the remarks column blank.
1:37
